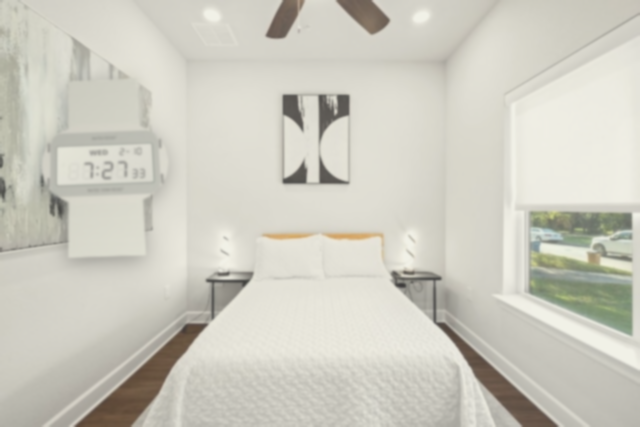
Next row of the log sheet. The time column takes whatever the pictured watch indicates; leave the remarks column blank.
7:27
